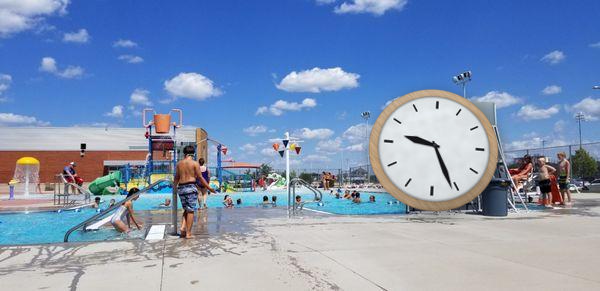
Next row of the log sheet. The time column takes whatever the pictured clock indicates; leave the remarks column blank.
9:26
